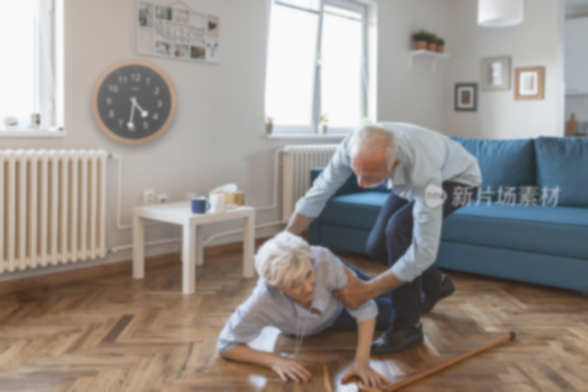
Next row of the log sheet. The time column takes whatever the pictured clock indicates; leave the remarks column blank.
4:31
